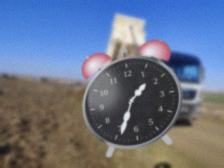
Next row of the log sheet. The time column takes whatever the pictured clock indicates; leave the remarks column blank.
1:34
